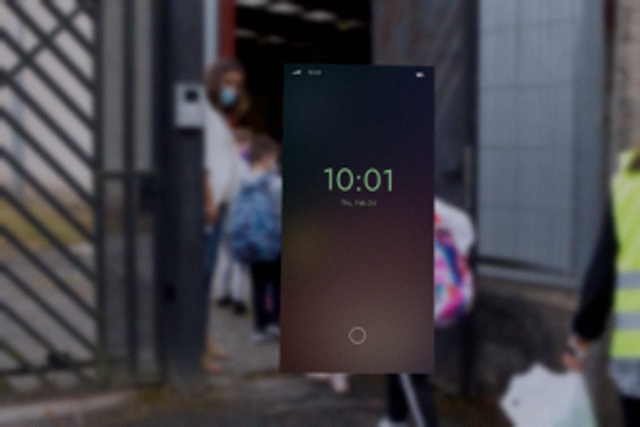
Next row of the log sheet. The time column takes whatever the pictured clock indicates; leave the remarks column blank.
10:01
